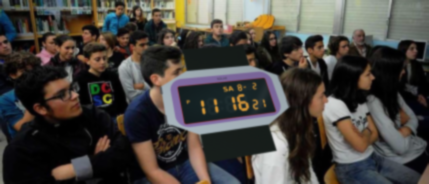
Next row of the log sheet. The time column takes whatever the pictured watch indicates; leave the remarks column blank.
11:16:21
